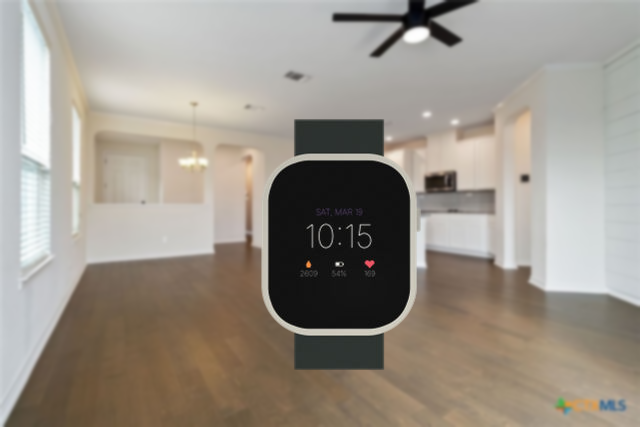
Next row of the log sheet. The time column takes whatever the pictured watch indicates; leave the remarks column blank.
10:15
